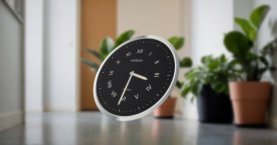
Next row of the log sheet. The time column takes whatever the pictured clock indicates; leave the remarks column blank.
3:31
